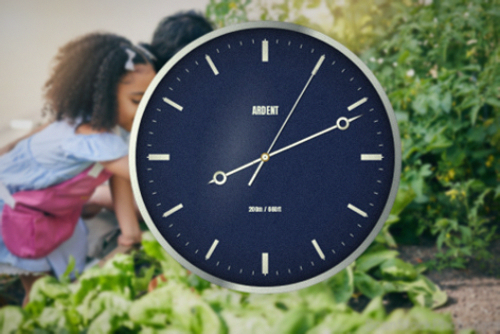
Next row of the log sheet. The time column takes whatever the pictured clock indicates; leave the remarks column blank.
8:11:05
